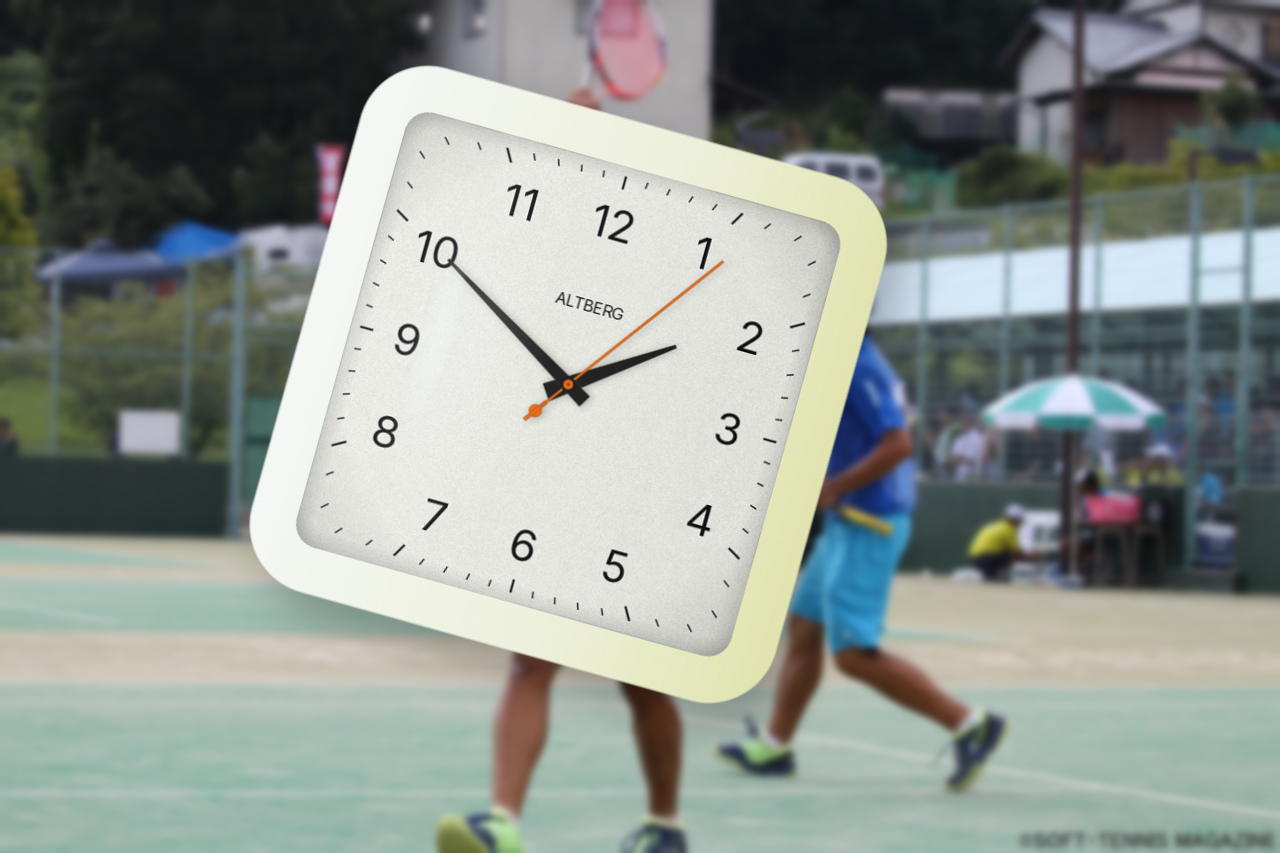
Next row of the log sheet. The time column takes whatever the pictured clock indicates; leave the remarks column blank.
1:50:06
